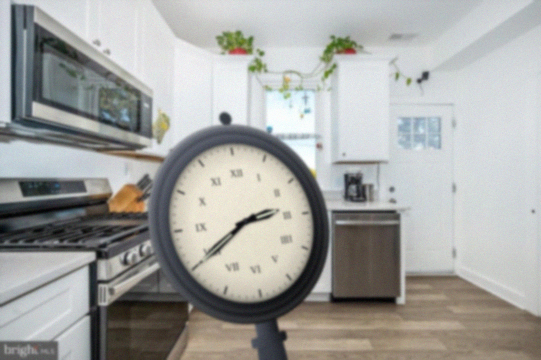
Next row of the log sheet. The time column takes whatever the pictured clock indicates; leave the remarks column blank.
2:40
